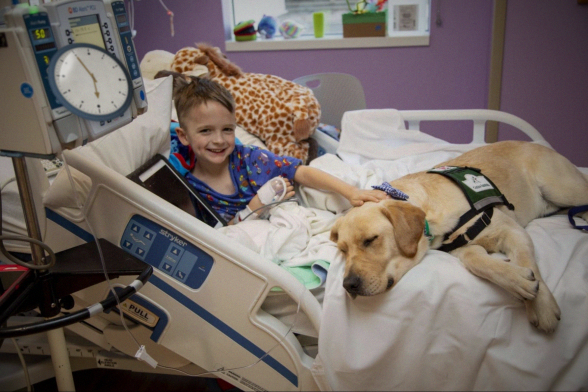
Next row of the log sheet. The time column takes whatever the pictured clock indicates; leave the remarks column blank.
5:55
